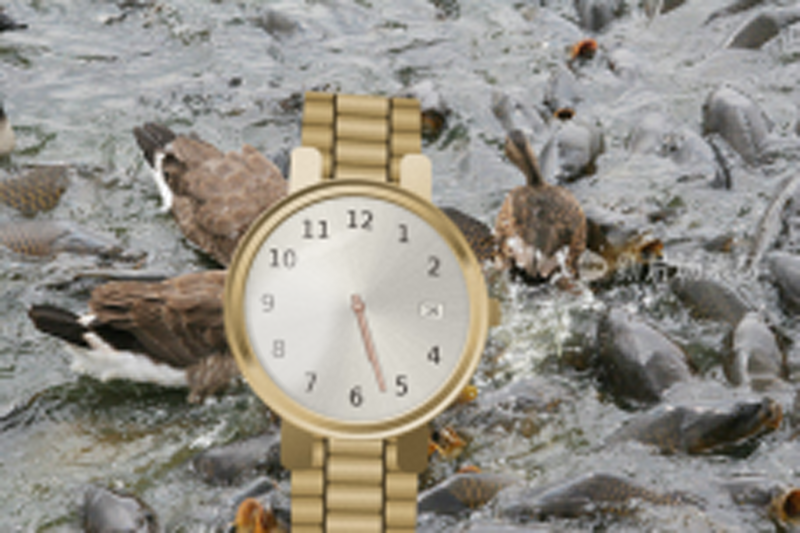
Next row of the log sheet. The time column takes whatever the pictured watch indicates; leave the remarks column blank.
5:27
